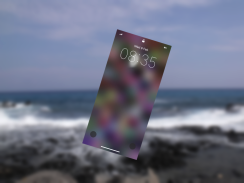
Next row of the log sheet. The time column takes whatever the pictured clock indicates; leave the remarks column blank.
8:35
